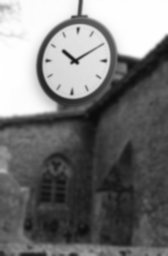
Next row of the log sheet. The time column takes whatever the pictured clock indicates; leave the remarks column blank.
10:10
